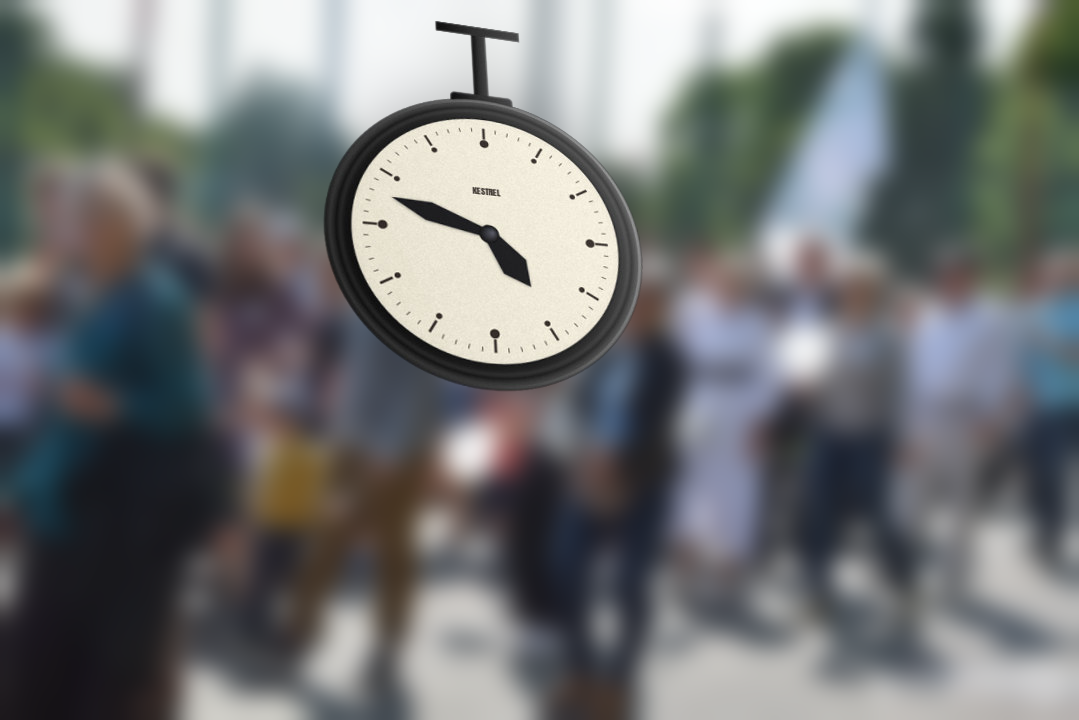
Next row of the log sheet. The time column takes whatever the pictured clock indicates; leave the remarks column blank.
4:48
